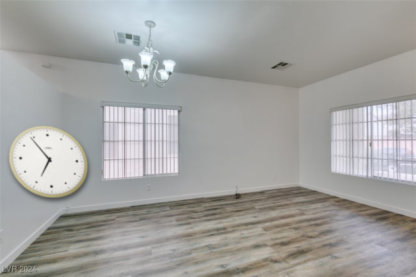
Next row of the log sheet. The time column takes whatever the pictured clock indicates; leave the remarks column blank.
6:54
